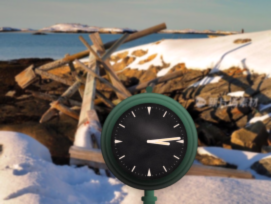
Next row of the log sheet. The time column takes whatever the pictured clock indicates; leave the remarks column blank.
3:14
